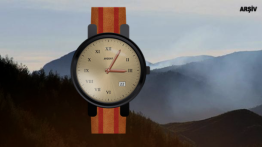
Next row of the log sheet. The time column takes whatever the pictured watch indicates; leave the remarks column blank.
3:05
